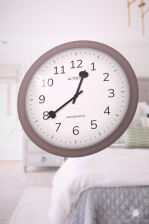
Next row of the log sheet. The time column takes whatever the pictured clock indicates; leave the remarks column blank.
12:39
